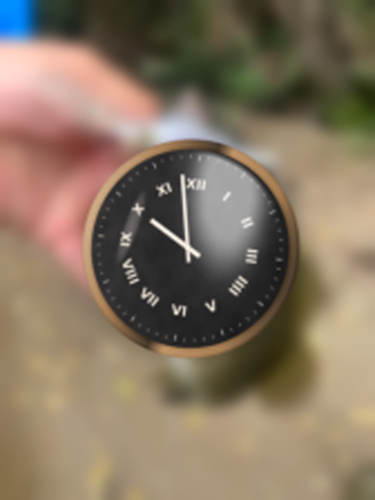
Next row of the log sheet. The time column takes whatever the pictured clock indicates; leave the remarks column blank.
9:58
